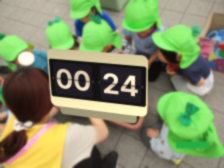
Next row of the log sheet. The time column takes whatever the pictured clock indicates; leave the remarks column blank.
0:24
